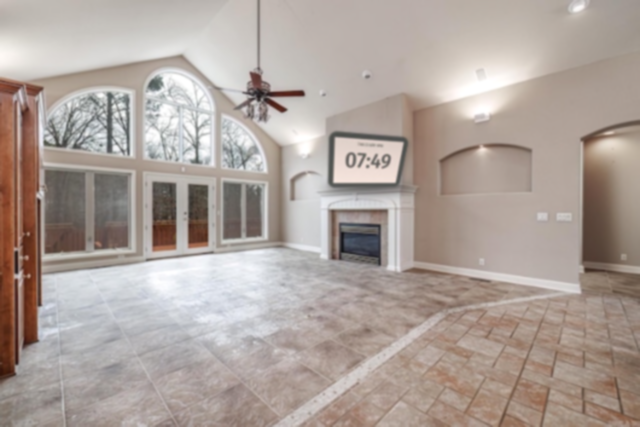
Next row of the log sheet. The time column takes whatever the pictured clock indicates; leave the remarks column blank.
7:49
